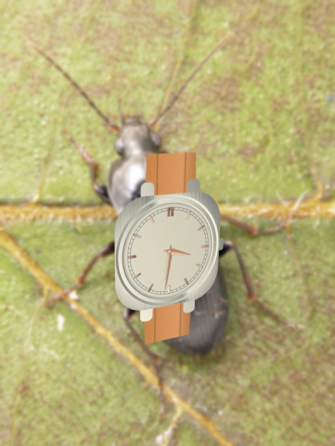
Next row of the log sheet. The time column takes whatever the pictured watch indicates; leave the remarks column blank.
3:31
